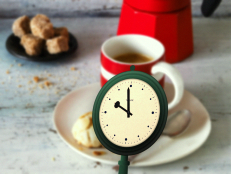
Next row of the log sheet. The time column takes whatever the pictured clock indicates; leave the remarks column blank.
9:59
